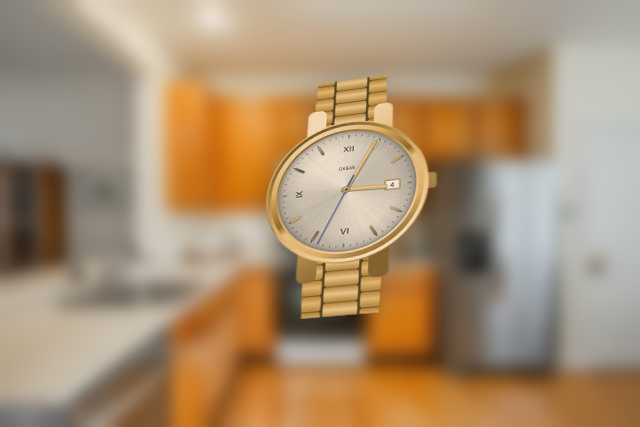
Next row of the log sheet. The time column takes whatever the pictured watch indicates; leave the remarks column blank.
3:04:34
